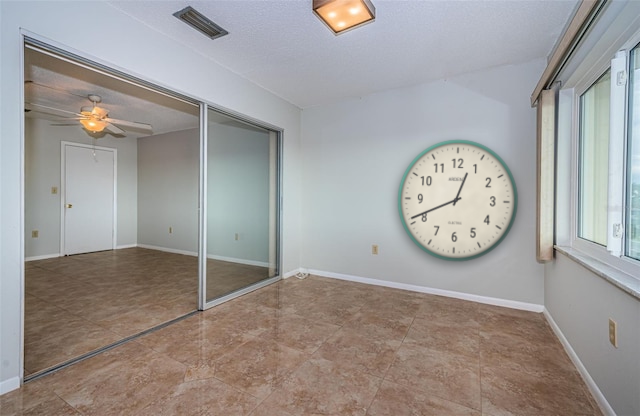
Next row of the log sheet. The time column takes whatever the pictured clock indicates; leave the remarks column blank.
12:41
